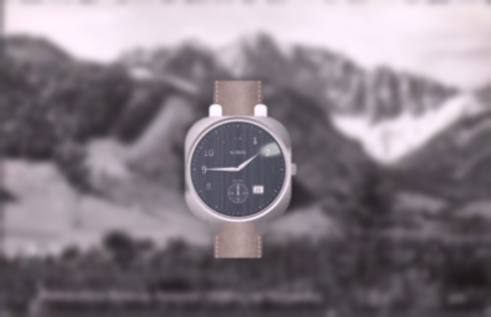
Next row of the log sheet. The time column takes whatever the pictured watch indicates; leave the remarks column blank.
1:45
